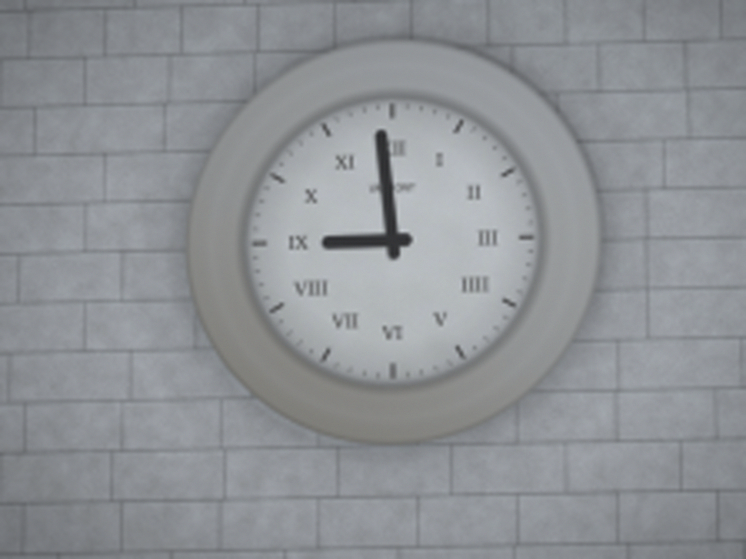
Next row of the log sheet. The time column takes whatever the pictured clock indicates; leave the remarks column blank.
8:59
